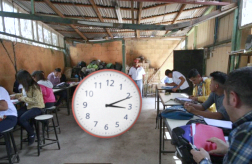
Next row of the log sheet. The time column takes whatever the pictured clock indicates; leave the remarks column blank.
3:11
